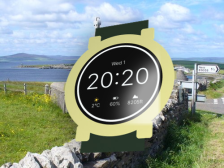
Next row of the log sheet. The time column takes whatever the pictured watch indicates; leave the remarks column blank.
20:20
